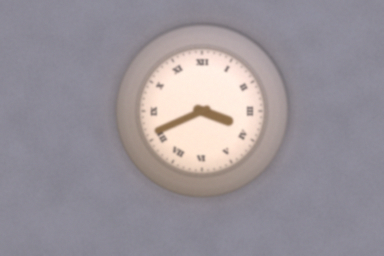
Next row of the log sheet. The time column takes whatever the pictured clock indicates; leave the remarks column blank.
3:41
